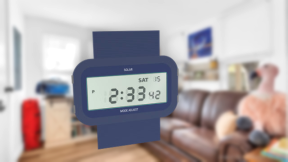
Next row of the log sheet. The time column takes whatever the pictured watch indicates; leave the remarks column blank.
2:33:42
